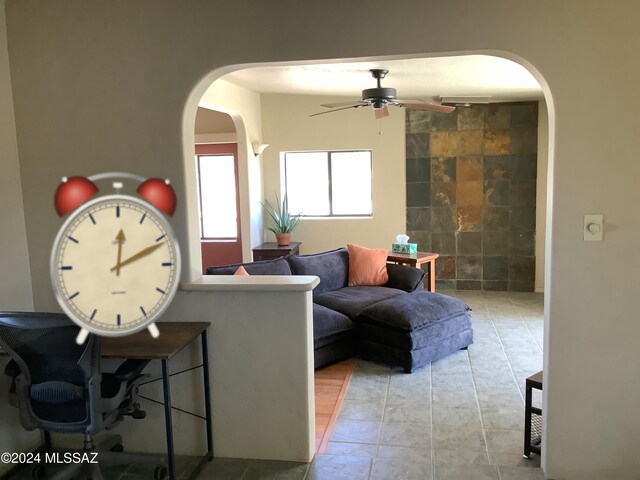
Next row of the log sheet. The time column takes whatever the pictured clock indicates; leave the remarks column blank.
12:11
